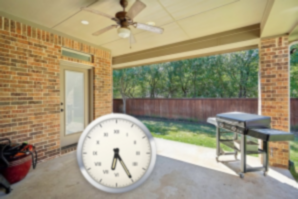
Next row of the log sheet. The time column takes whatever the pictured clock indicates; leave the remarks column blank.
6:25
